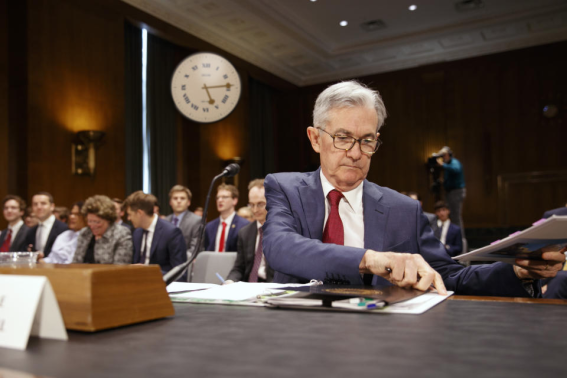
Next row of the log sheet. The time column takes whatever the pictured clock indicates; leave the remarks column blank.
5:14
